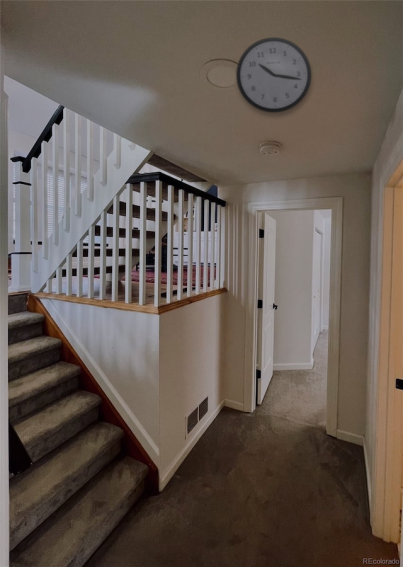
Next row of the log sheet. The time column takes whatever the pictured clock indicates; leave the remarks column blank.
10:17
